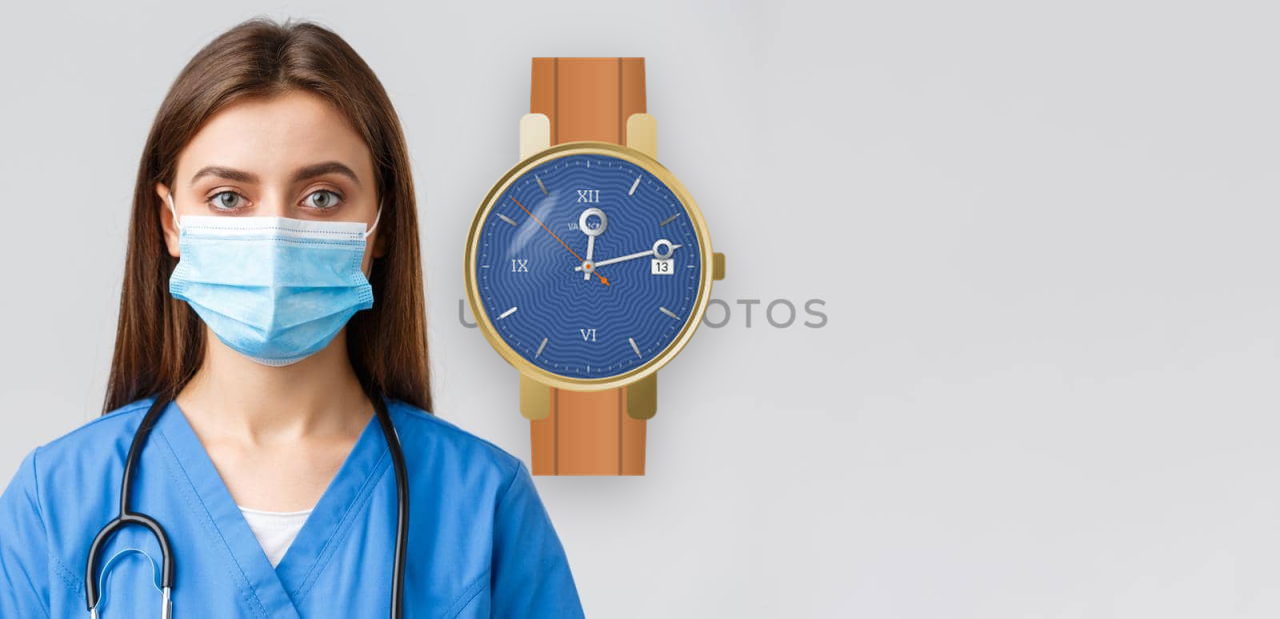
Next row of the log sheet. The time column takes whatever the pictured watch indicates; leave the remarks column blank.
12:12:52
